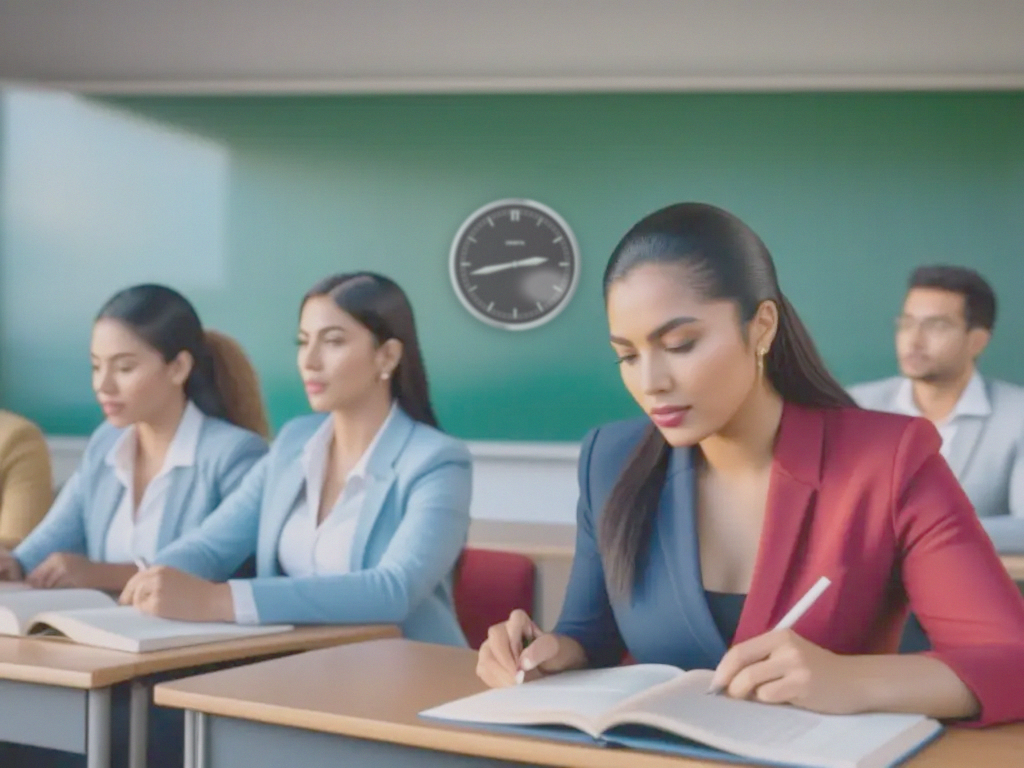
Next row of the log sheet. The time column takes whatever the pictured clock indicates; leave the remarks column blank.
2:43
